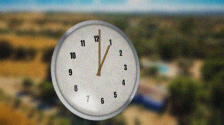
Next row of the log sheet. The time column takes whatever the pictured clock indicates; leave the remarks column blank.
1:01
